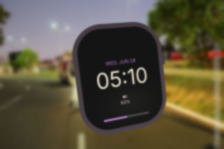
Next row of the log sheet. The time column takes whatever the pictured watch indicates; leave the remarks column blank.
5:10
